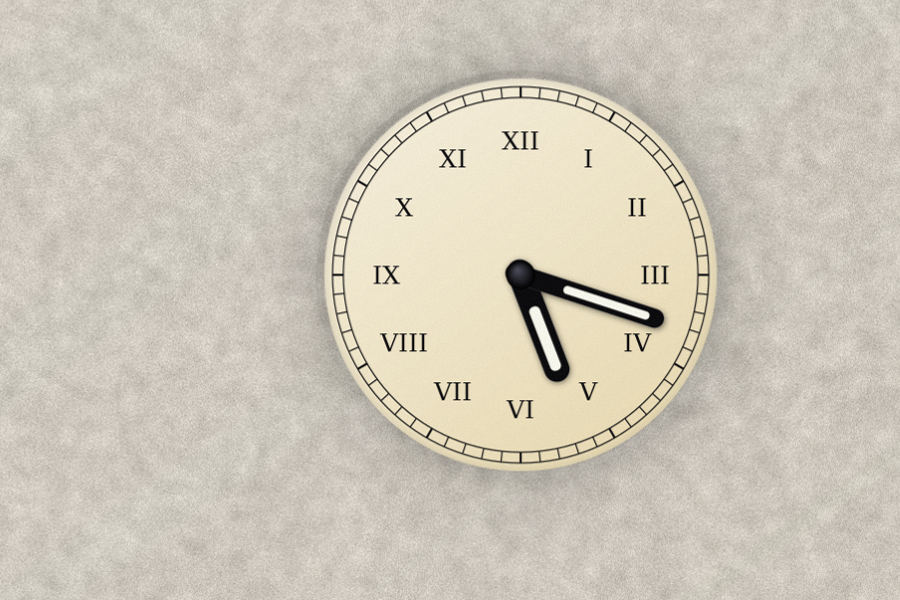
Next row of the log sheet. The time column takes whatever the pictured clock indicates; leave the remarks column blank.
5:18
